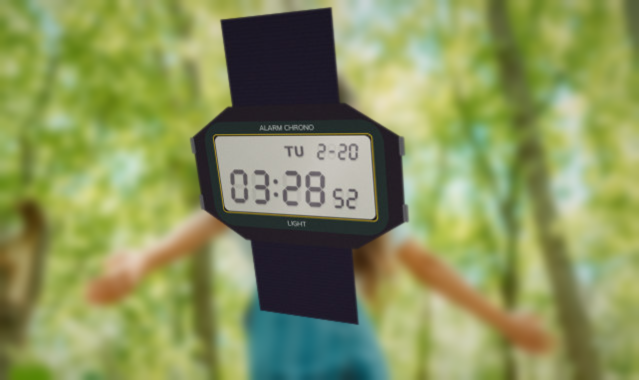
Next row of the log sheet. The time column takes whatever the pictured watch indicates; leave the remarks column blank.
3:28:52
